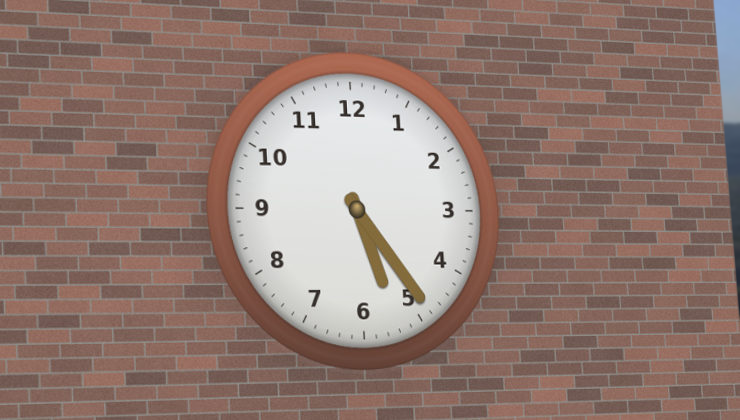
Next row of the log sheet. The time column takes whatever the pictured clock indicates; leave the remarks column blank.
5:24
